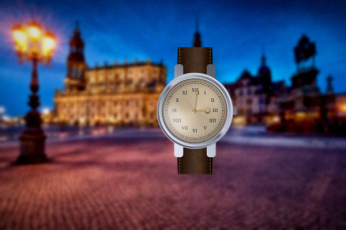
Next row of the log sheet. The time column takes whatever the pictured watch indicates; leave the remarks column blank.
3:01
